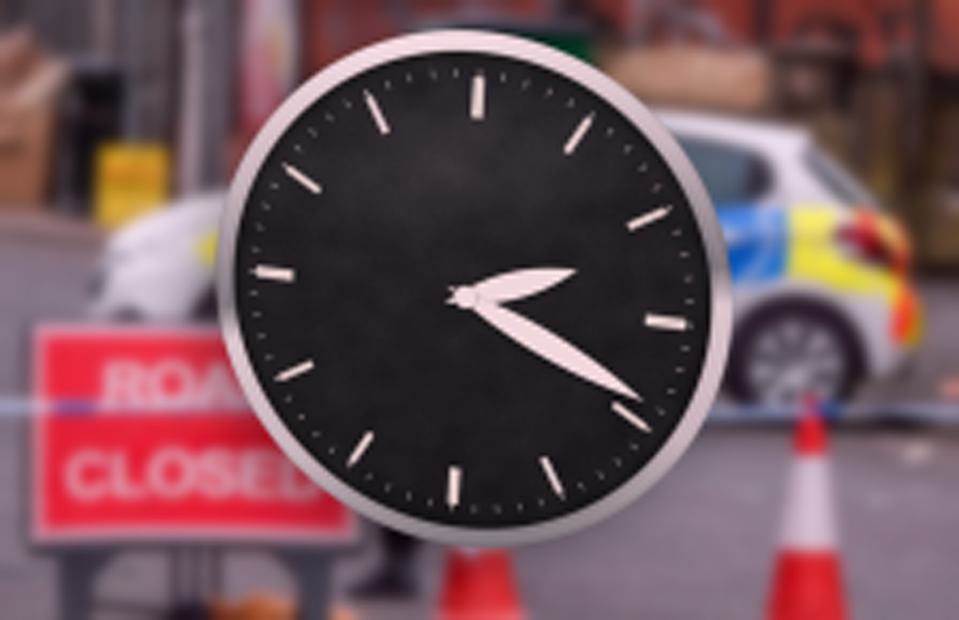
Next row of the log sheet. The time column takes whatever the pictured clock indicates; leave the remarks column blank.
2:19
